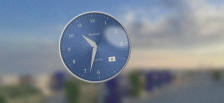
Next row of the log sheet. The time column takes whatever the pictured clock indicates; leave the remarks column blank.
10:33
